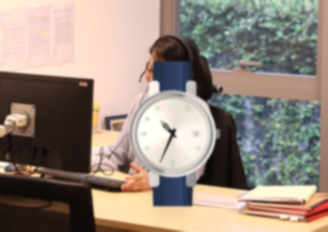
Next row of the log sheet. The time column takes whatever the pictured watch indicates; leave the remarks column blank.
10:34
